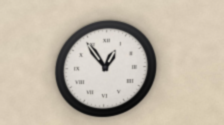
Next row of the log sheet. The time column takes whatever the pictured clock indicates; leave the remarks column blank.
12:54
